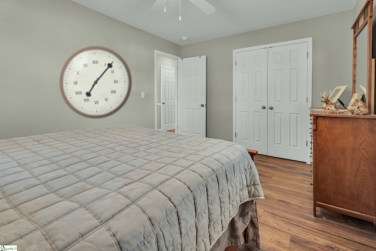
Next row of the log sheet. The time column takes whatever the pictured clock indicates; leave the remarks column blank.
7:07
